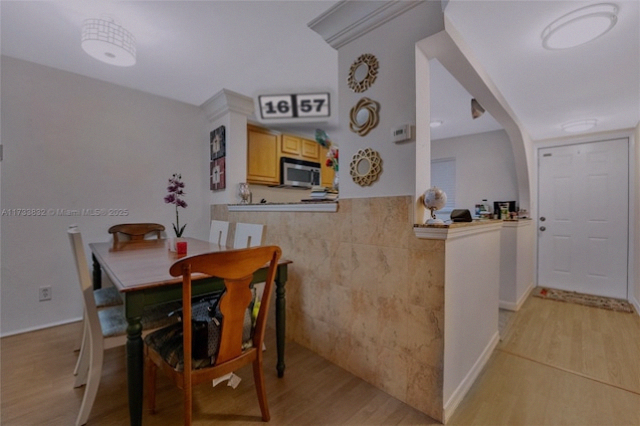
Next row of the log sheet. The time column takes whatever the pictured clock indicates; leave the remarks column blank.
16:57
